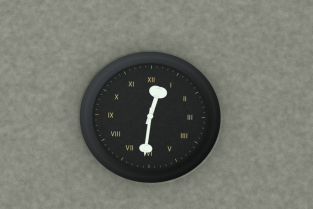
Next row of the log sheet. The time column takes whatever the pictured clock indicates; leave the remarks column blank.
12:31
